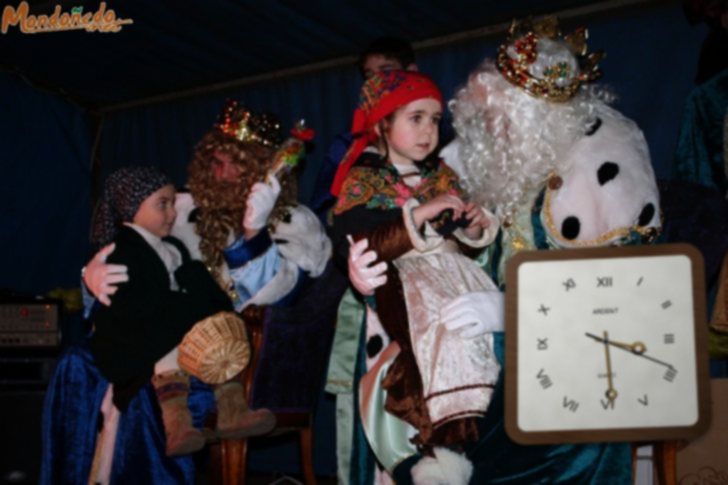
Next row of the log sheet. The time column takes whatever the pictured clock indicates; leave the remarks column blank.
3:29:19
